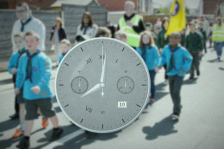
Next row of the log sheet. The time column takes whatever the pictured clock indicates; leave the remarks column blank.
8:01
